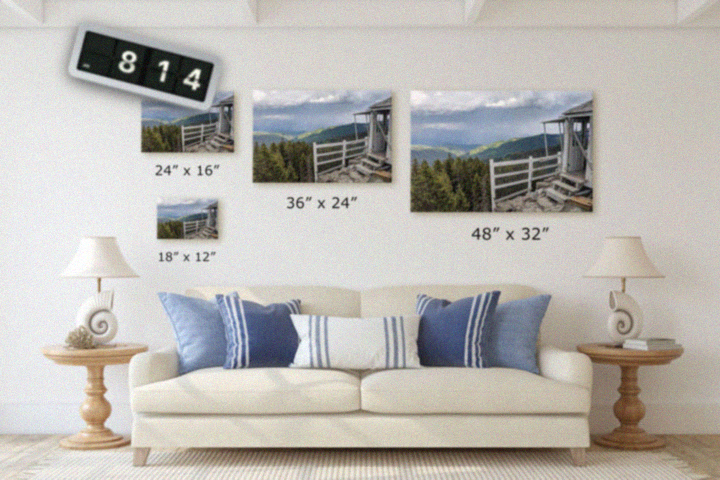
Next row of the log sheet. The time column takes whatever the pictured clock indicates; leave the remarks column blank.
8:14
